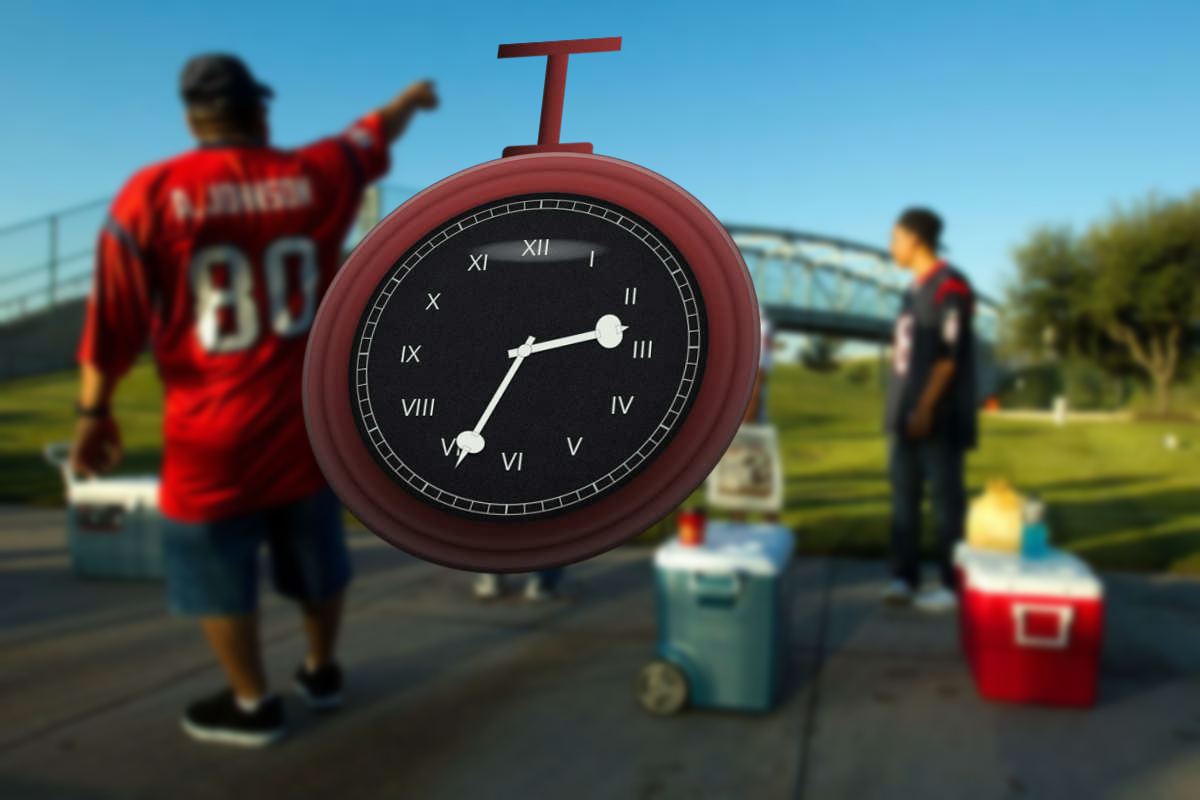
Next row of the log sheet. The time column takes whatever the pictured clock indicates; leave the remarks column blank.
2:34
